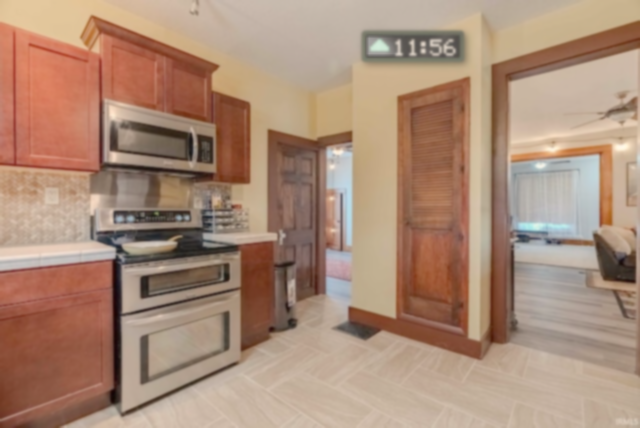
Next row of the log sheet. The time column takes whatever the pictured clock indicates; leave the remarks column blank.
11:56
